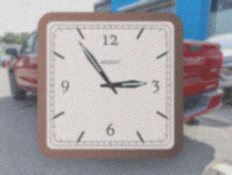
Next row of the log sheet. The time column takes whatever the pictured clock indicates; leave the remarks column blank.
2:54
